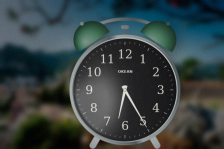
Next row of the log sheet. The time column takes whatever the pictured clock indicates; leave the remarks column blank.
6:25
